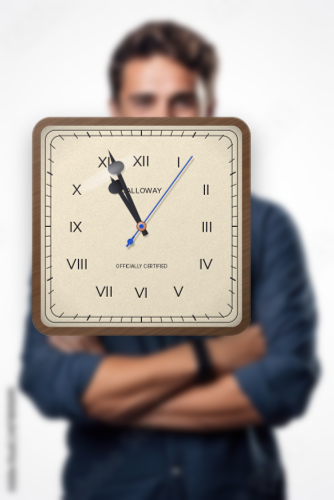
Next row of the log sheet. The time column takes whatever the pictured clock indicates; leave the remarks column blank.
10:56:06
